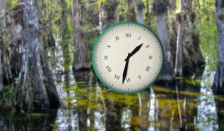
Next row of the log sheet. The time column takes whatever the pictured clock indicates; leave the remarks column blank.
1:32
